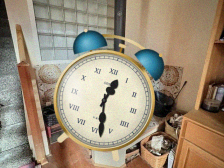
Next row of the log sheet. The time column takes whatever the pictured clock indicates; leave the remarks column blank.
12:28
